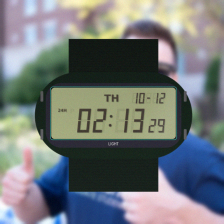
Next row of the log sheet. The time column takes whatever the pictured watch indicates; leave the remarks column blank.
2:13:29
